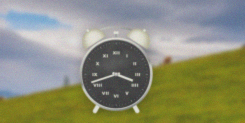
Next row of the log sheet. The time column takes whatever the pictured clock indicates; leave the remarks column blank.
3:42
